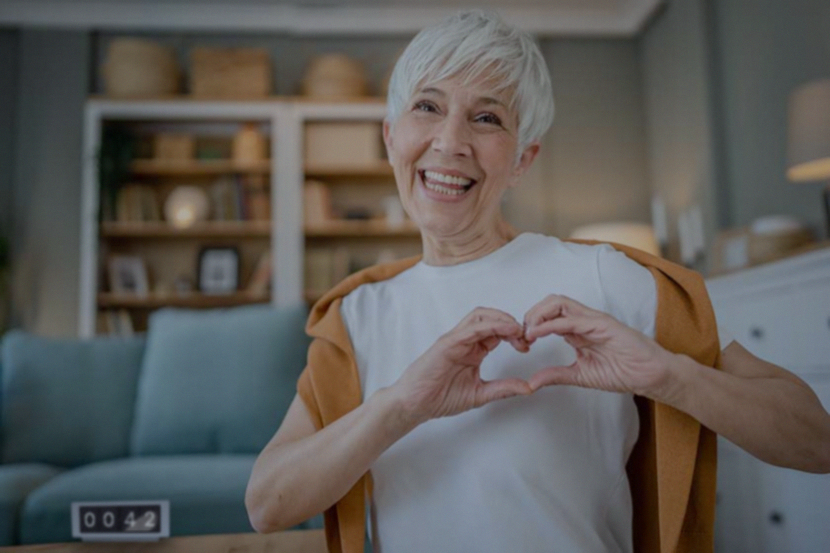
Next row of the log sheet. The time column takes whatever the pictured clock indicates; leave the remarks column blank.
0:42
